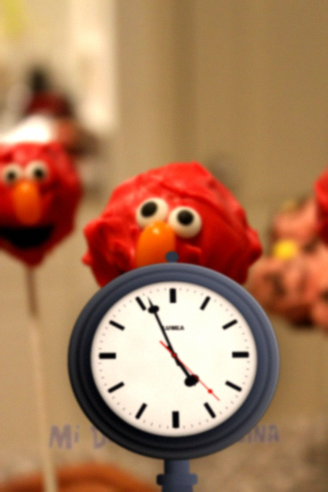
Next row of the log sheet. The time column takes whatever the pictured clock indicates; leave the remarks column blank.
4:56:23
